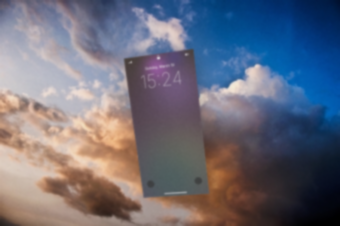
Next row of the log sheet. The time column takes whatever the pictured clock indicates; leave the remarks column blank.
15:24
